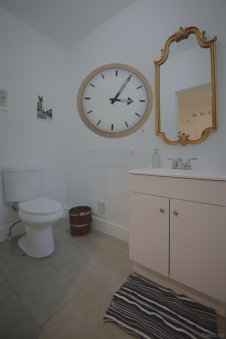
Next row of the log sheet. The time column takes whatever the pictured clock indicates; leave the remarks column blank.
3:05
